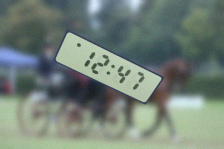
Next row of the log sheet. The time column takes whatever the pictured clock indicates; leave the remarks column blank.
12:47
